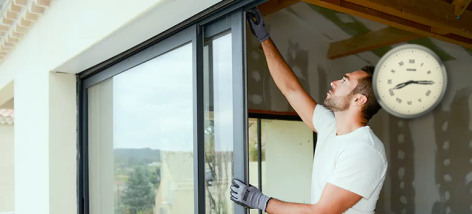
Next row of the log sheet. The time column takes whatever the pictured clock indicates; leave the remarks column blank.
8:15
